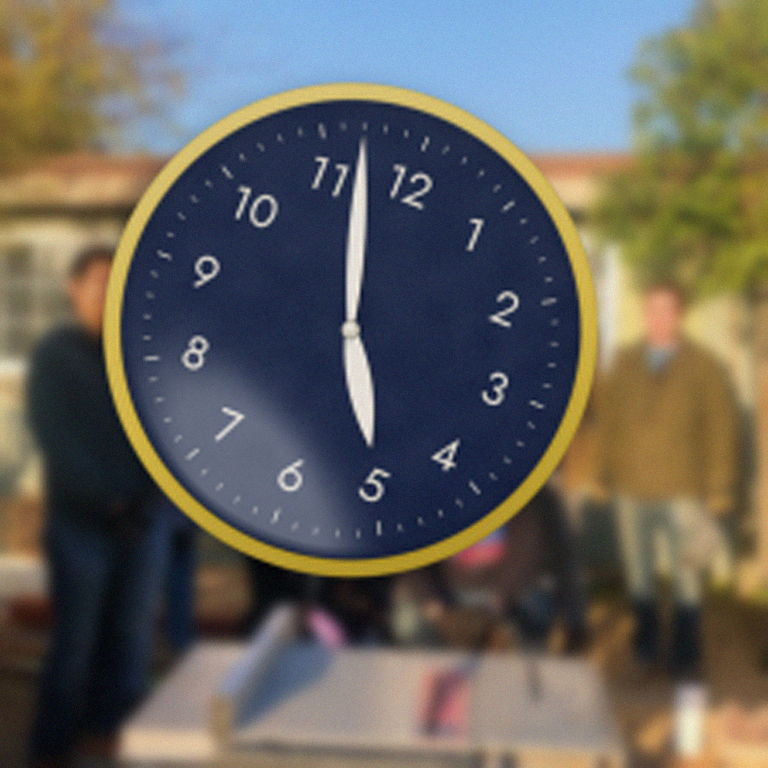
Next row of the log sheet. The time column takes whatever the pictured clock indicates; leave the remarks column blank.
4:57
